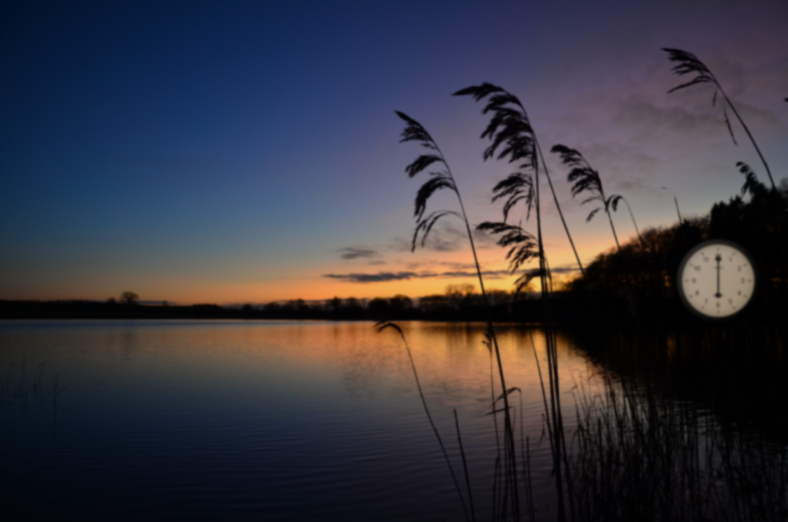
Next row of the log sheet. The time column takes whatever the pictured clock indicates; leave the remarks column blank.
6:00
